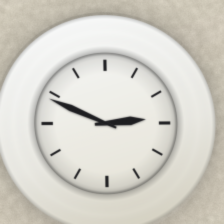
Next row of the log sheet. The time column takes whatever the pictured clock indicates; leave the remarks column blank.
2:49
